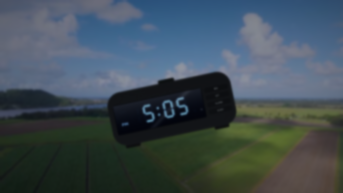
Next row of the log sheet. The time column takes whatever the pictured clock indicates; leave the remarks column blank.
5:05
